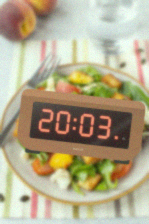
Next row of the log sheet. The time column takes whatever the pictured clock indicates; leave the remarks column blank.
20:03
